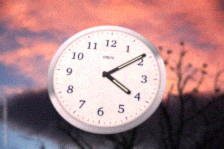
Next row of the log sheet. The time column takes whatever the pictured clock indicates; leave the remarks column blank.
4:09
